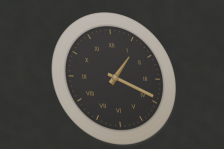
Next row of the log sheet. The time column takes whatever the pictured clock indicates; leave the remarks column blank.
1:19
